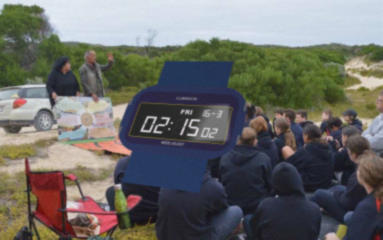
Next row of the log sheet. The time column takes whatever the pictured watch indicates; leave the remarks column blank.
2:15
